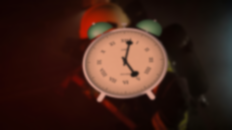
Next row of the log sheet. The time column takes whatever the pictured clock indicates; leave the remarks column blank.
5:02
